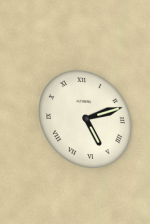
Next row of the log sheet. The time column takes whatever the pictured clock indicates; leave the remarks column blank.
5:12
